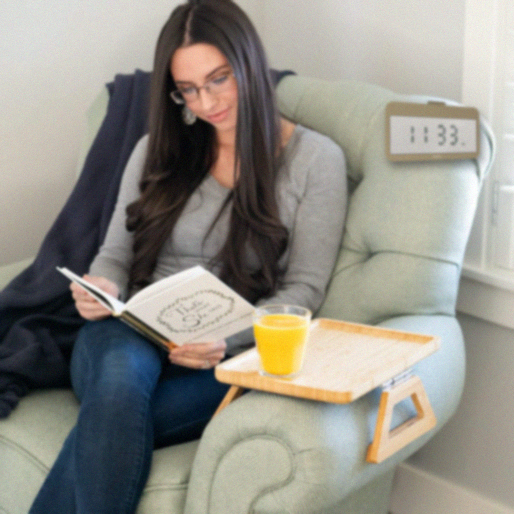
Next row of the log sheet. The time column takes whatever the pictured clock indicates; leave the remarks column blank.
11:33
